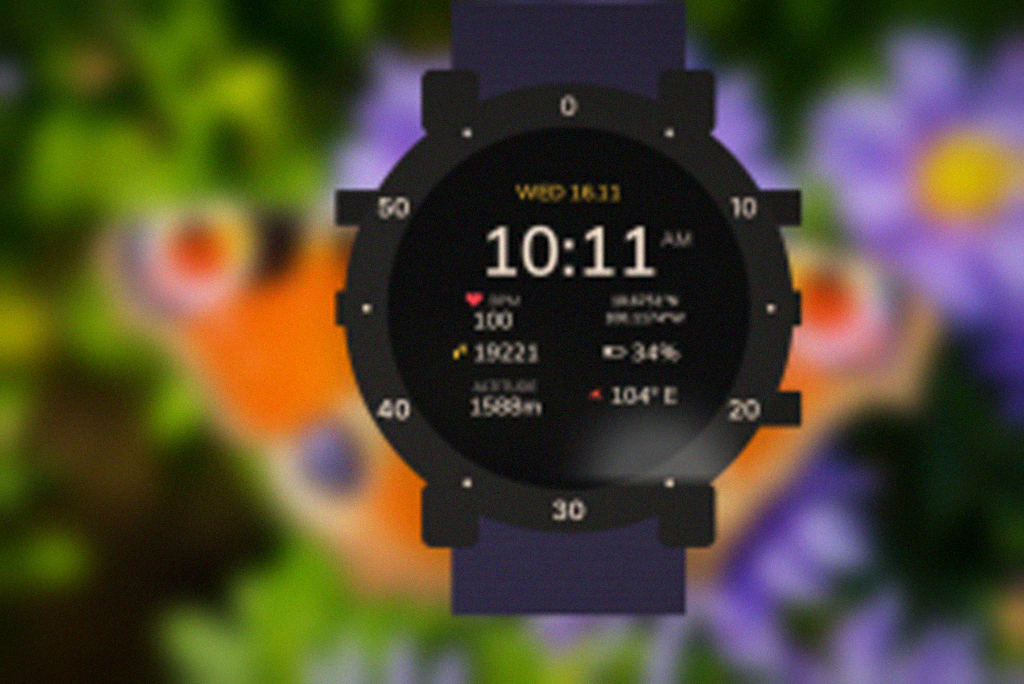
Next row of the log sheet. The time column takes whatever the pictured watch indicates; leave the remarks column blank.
10:11
